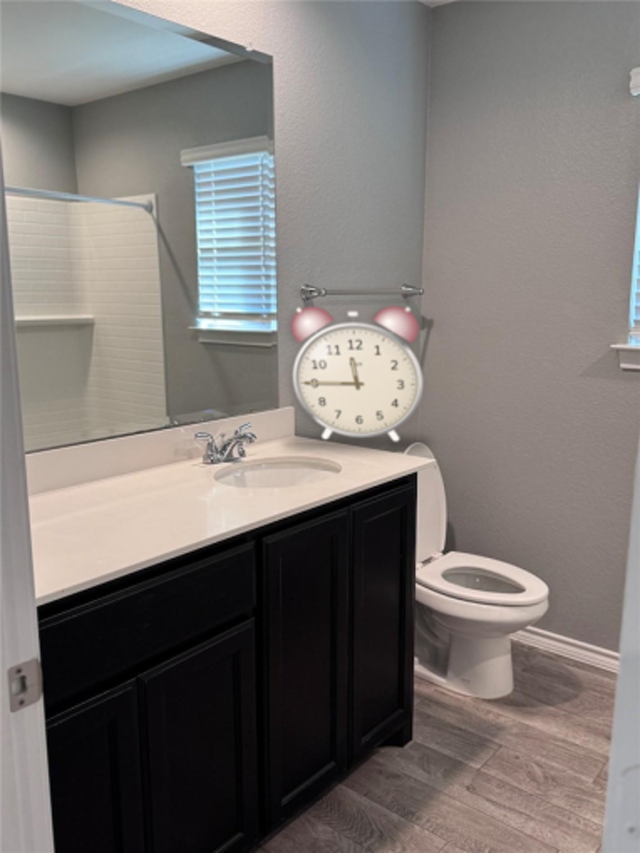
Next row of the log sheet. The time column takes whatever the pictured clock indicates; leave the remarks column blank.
11:45
